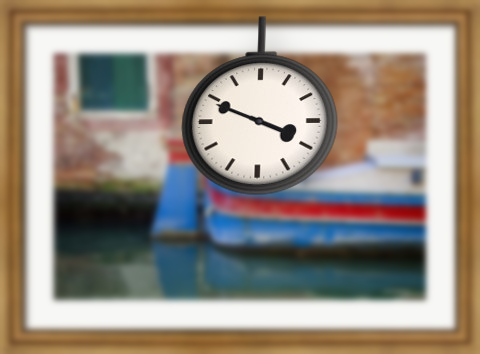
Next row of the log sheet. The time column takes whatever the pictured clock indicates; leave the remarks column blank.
3:49
